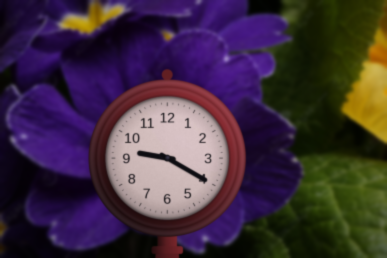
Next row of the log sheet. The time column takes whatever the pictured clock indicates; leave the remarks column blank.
9:20
